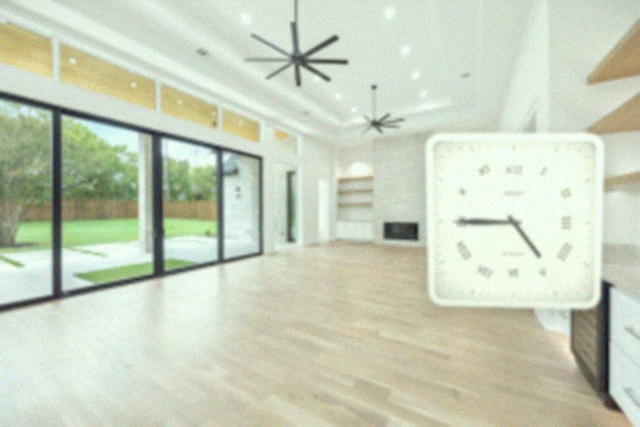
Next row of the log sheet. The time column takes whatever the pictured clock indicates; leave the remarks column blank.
4:45
